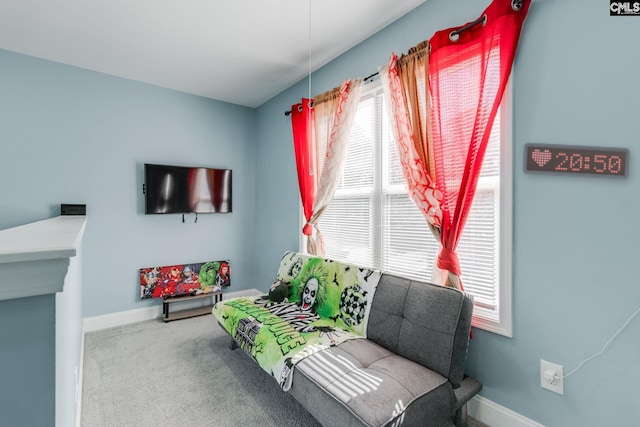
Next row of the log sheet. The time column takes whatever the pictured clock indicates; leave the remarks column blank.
20:50
